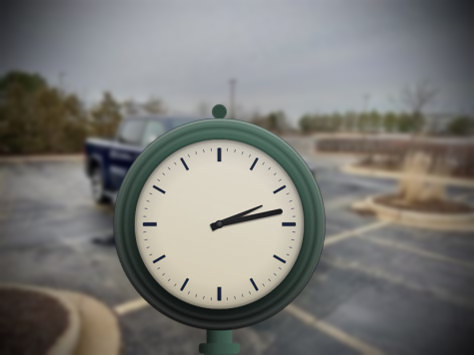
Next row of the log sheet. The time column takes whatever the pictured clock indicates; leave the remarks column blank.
2:13
